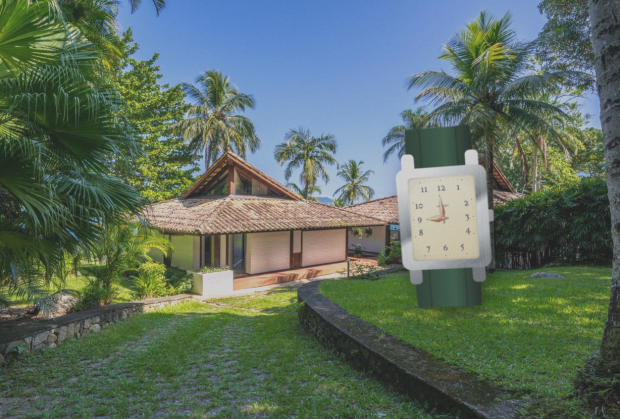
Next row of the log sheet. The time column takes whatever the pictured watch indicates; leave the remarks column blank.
8:59
